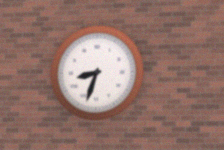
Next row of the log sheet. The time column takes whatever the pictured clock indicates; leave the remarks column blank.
8:33
